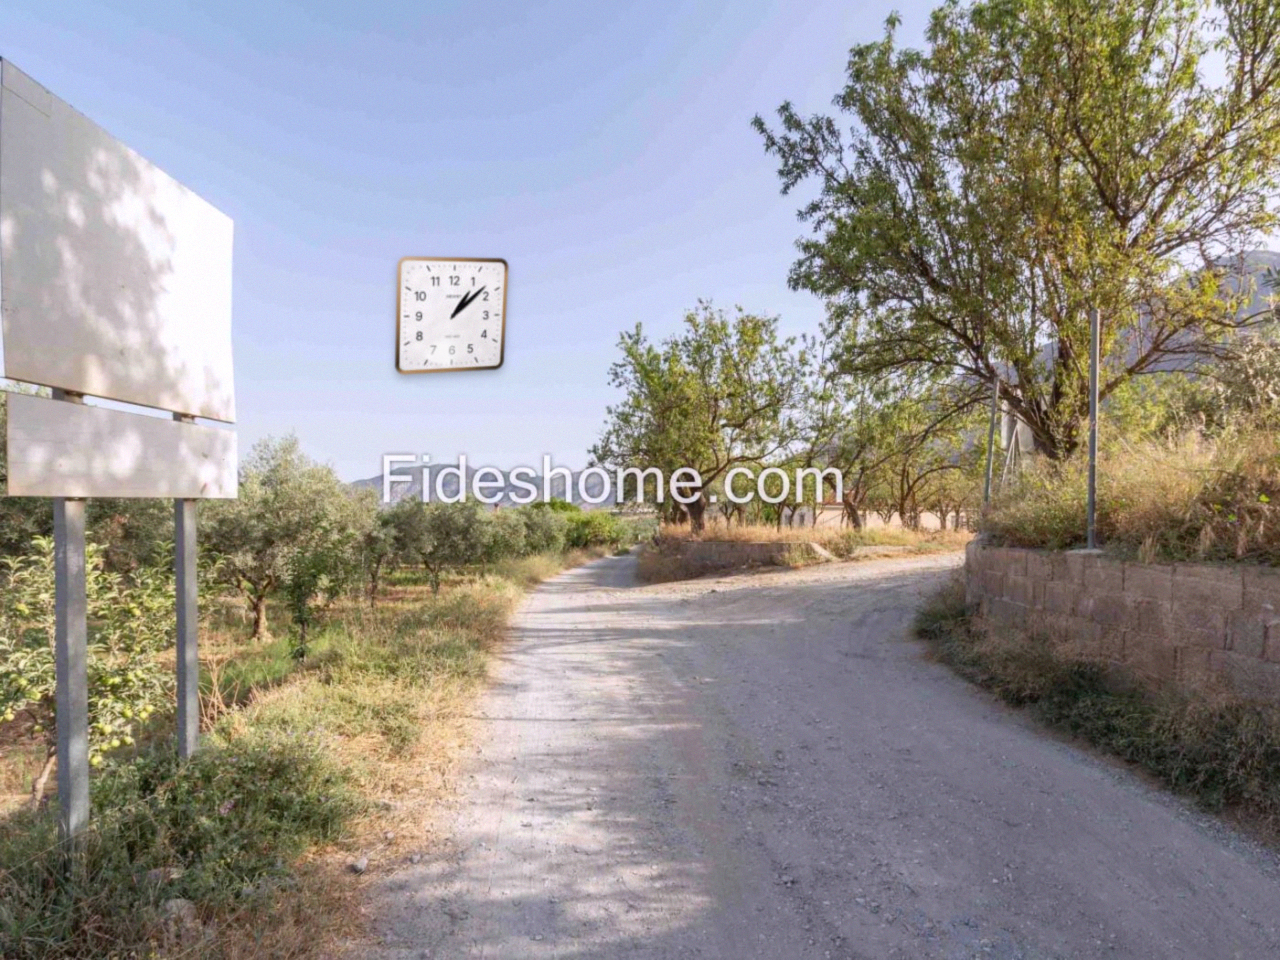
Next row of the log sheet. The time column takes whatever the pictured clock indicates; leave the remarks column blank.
1:08
